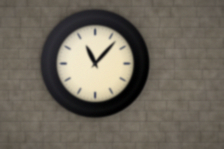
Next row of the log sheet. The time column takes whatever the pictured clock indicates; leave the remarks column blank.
11:07
